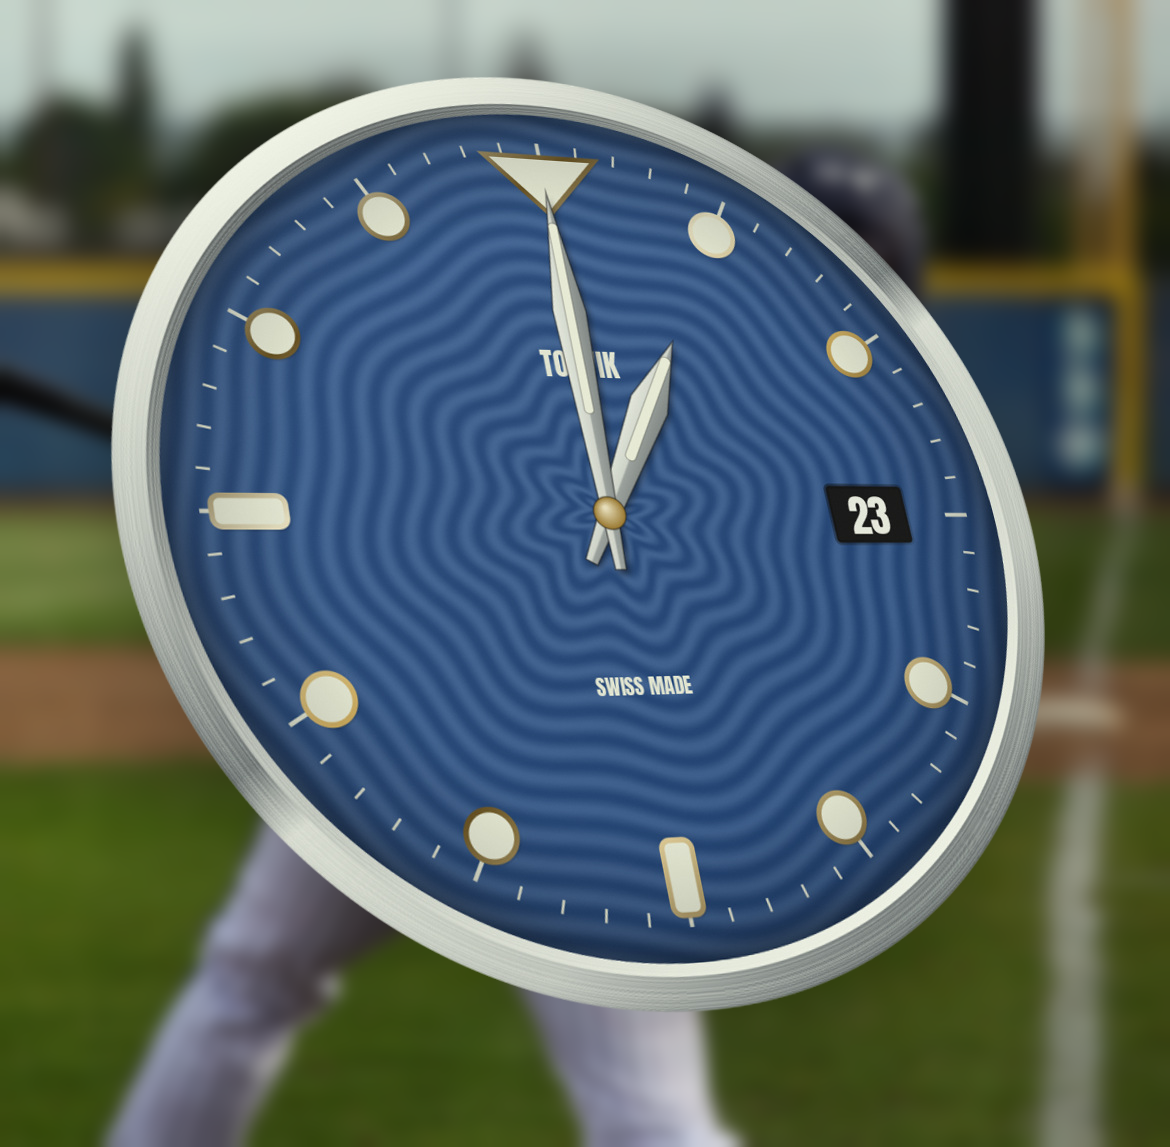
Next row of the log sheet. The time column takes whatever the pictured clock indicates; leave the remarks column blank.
1:00
